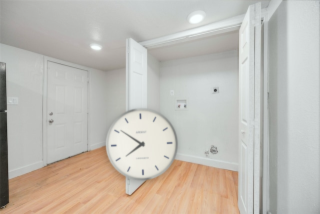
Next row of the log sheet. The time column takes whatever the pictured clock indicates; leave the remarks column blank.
7:51
